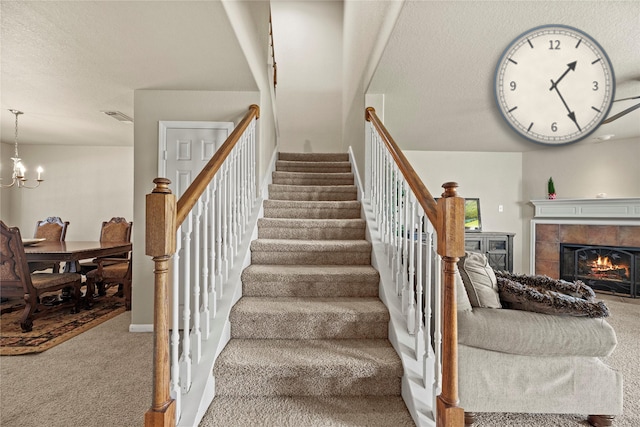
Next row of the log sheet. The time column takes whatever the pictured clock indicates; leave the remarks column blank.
1:25
